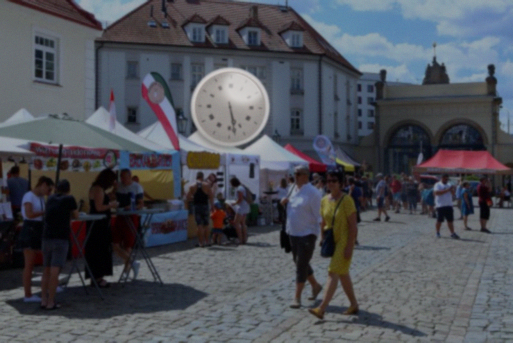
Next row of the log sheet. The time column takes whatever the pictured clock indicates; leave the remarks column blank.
5:28
